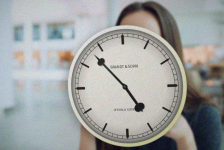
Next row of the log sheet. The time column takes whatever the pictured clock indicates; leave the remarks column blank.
4:53
